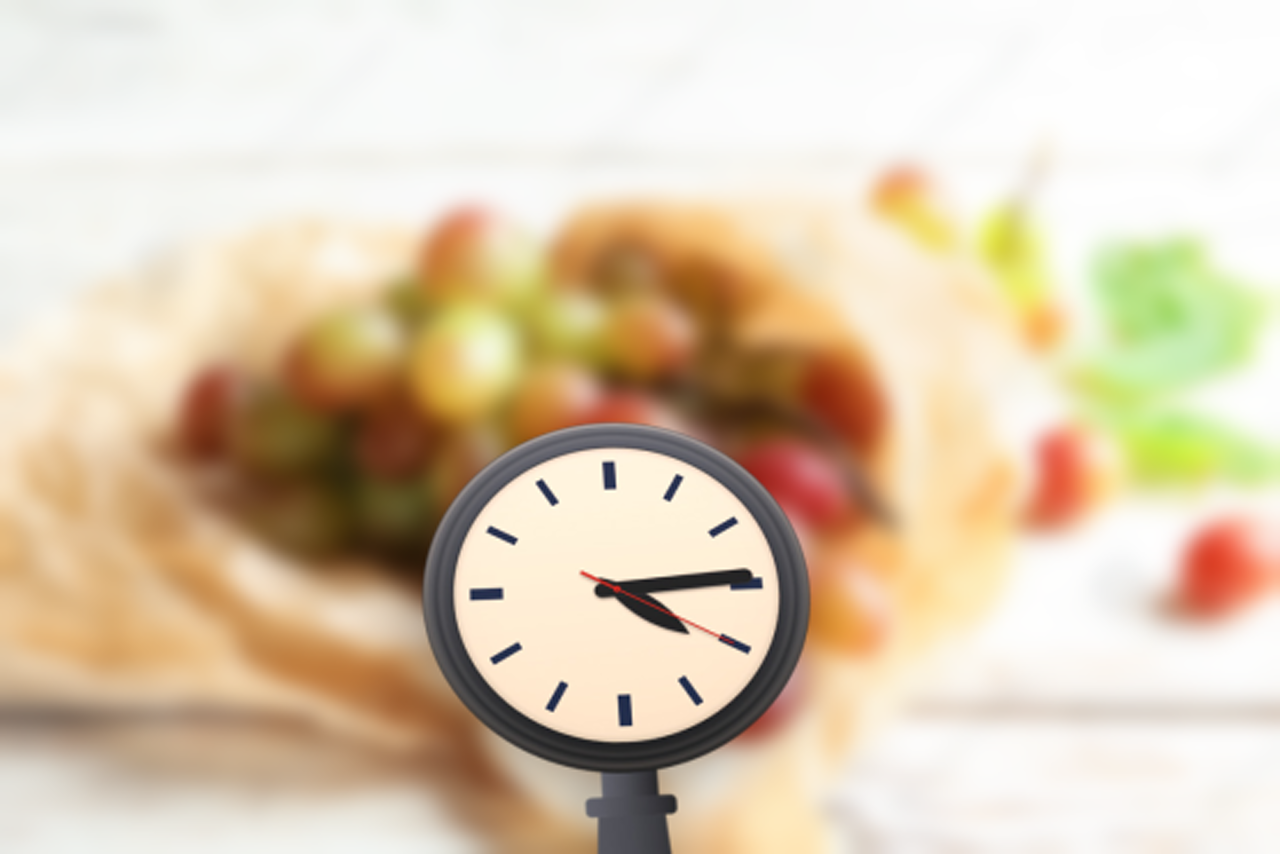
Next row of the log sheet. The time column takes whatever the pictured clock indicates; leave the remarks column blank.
4:14:20
